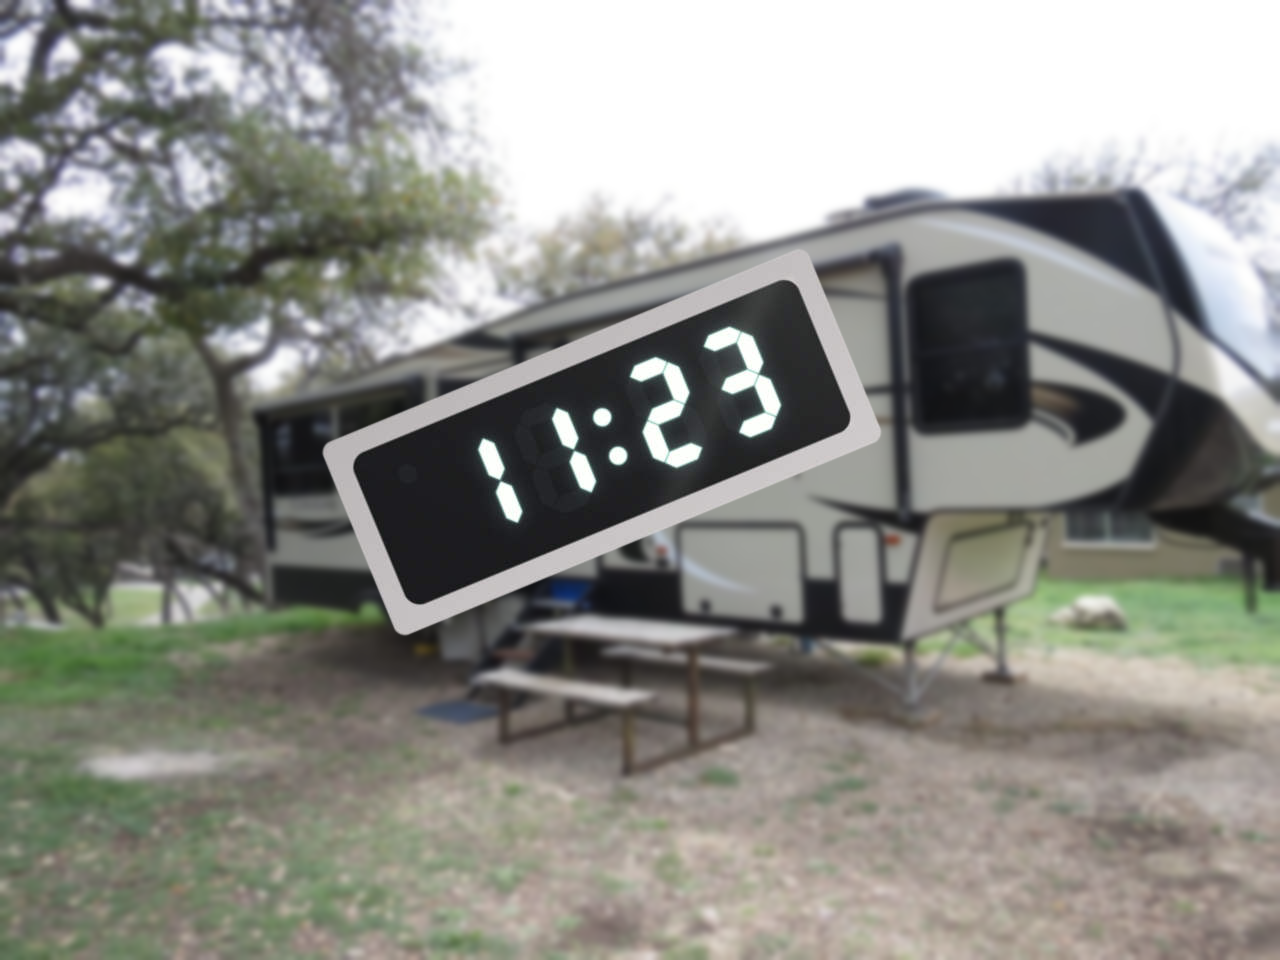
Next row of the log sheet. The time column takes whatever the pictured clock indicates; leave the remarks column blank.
11:23
